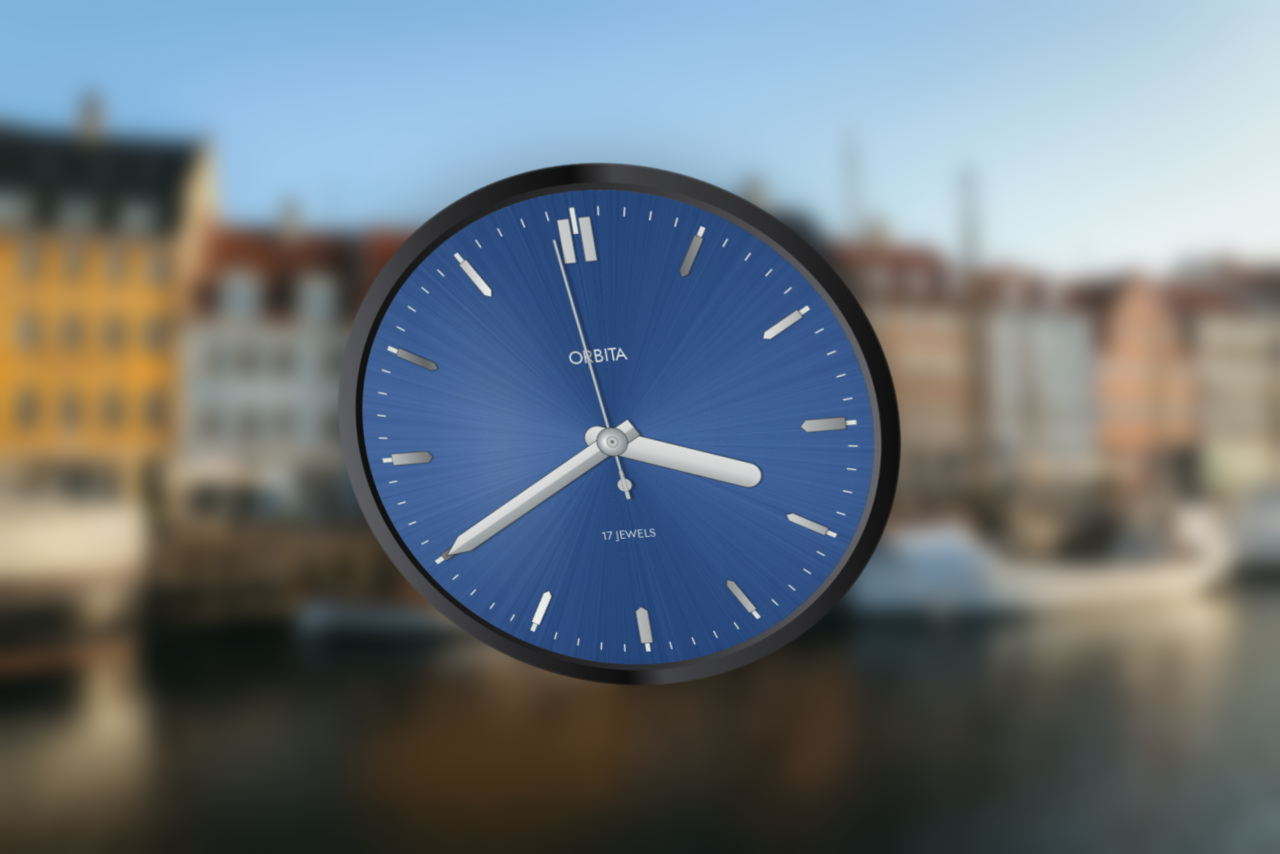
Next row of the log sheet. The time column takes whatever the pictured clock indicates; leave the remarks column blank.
3:39:59
